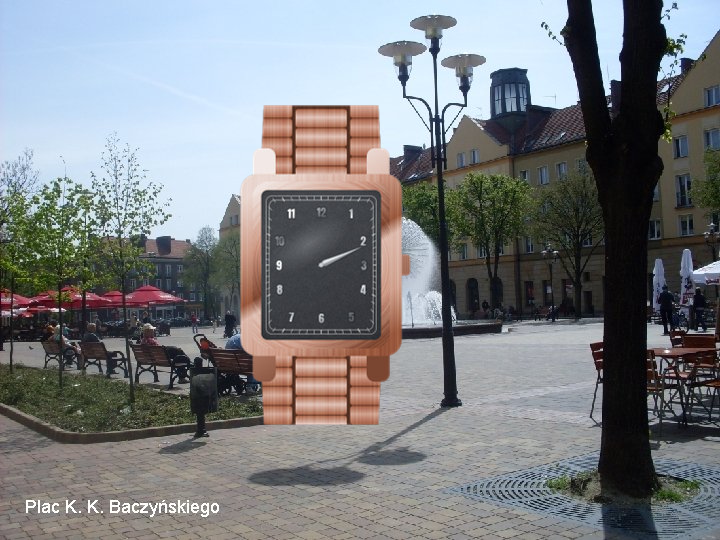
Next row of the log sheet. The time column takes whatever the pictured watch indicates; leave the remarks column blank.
2:11
